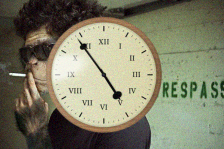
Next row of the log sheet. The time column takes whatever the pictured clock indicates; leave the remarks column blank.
4:54
